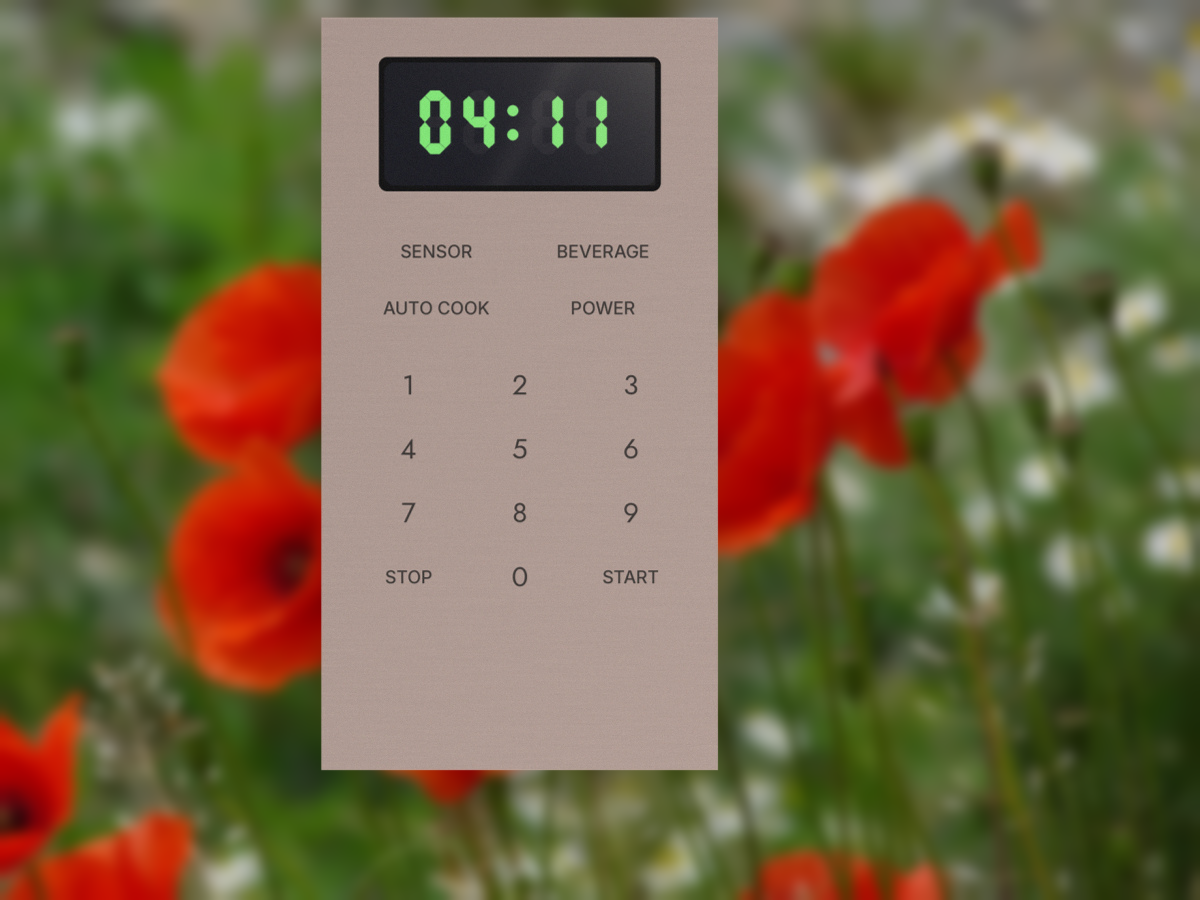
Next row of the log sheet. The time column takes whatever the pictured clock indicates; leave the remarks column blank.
4:11
